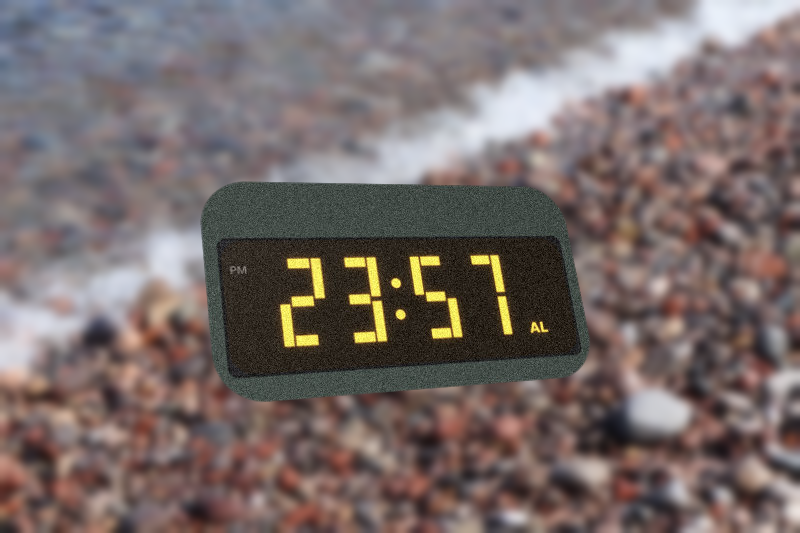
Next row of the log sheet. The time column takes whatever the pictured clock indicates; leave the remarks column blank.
23:57
